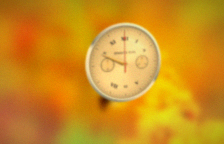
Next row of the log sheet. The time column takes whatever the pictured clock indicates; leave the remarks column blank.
9:49
